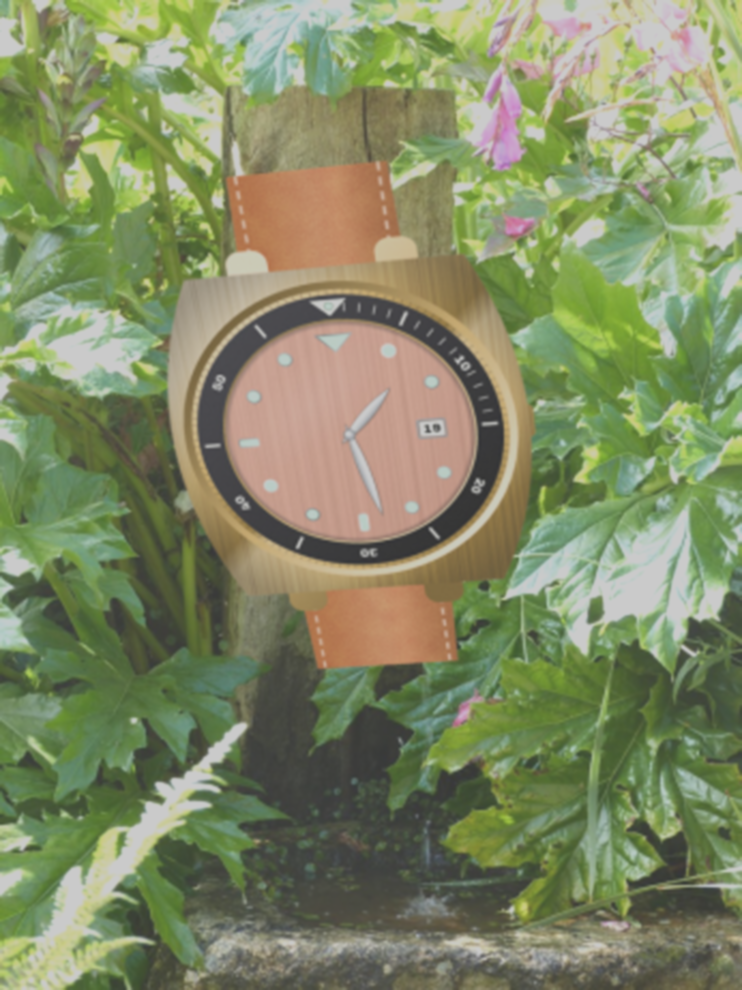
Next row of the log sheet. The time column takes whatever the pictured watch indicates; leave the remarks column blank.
1:28
